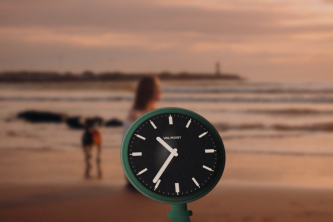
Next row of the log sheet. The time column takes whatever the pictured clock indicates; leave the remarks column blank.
10:36
